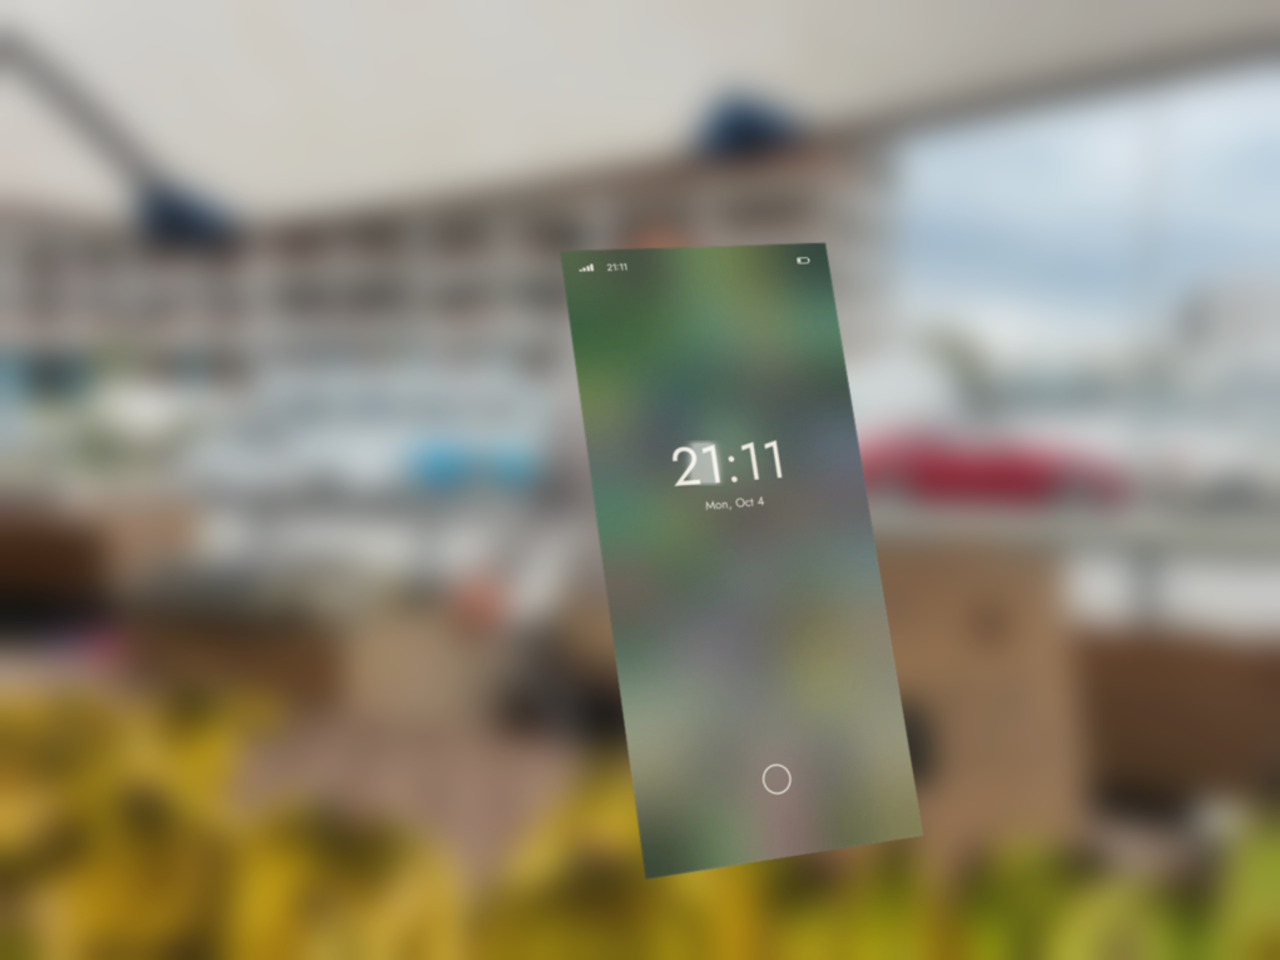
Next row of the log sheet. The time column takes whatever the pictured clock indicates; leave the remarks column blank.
21:11
